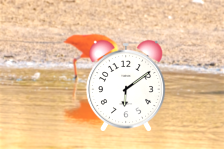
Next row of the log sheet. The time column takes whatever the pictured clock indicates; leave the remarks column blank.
6:09
